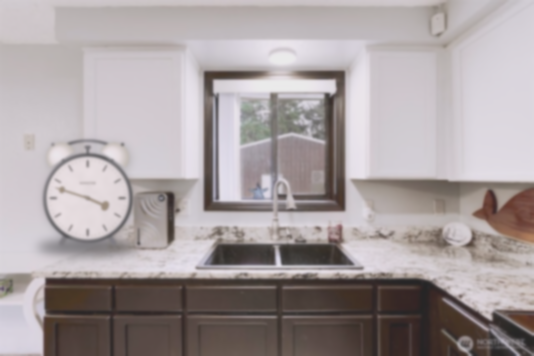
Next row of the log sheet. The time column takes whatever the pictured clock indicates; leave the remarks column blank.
3:48
